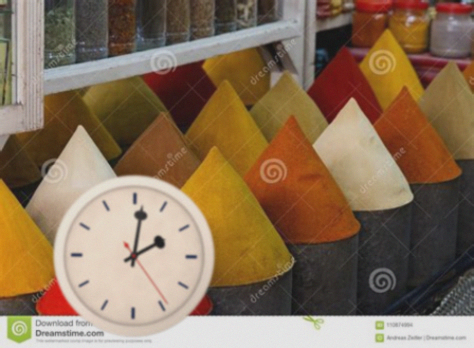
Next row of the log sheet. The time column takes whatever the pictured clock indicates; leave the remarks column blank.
2:01:24
